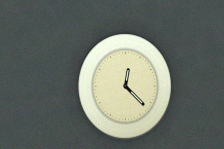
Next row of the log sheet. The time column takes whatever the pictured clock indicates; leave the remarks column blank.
12:22
